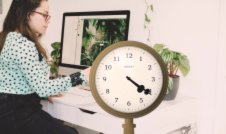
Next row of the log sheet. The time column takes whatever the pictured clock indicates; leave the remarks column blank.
4:21
